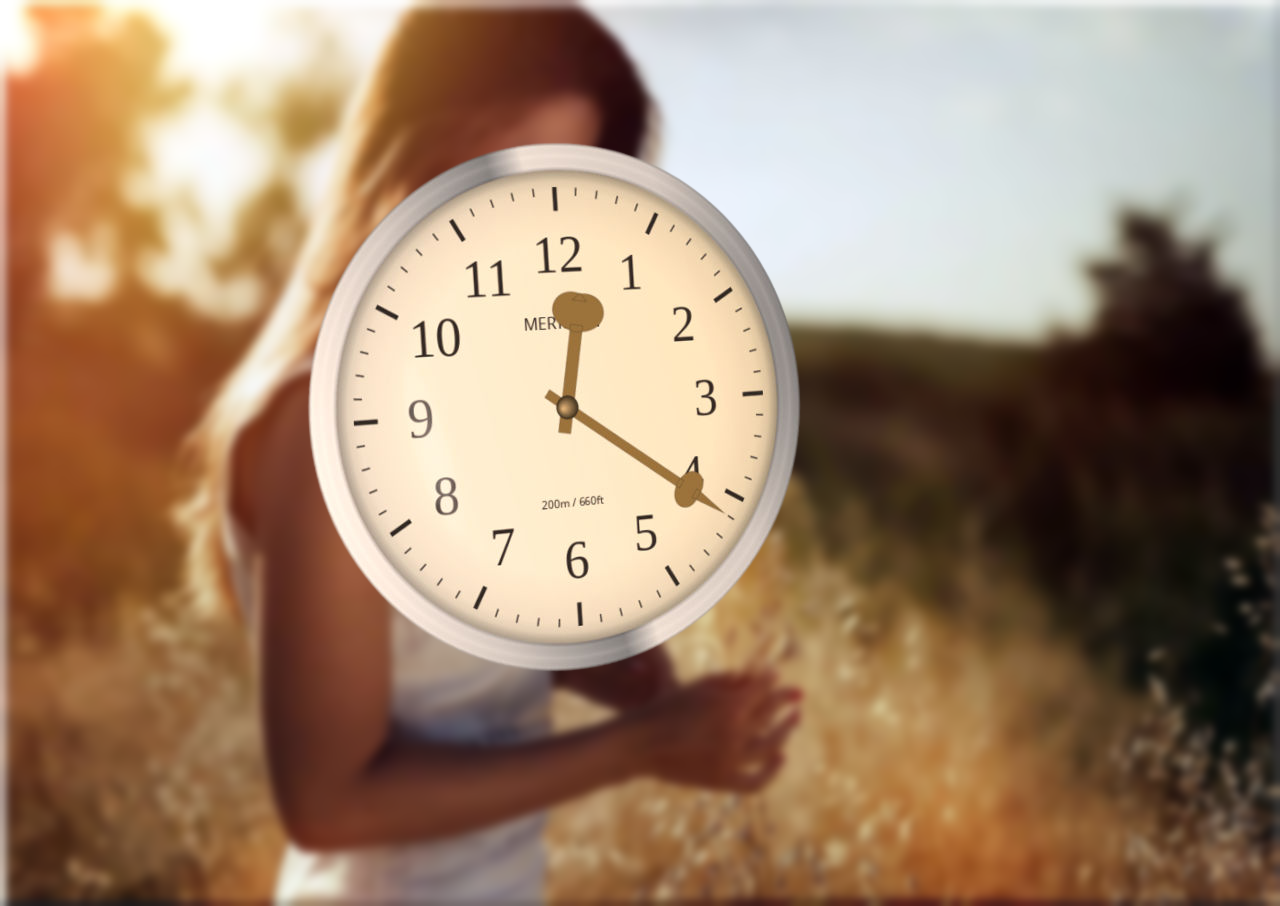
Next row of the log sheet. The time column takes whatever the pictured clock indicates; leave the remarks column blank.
12:21
